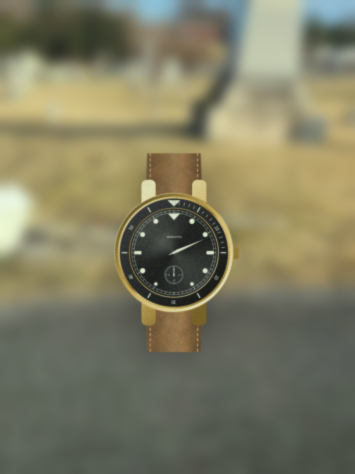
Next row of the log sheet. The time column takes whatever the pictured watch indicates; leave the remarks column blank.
2:11
